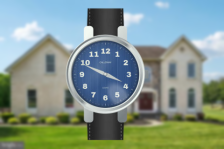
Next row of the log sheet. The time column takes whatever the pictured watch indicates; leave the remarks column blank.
3:49
